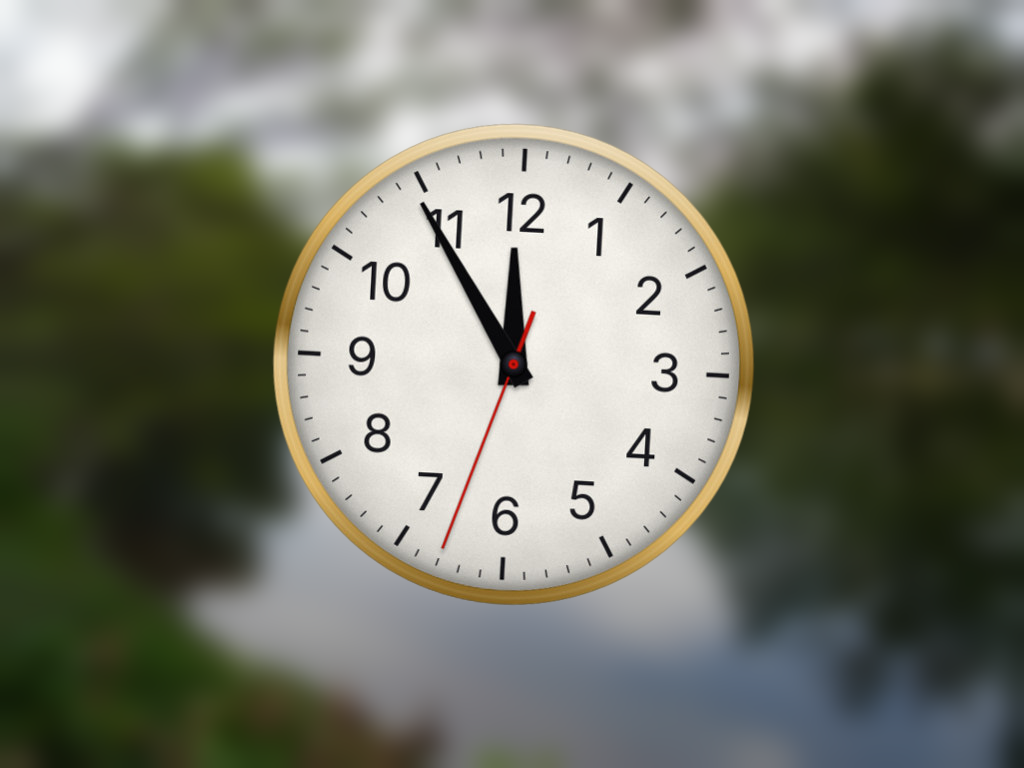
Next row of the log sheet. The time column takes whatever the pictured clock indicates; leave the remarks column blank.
11:54:33
